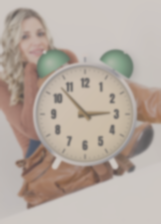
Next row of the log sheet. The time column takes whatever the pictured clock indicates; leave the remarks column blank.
2:53
